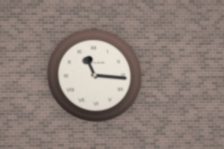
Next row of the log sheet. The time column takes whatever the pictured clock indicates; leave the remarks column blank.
11:16
